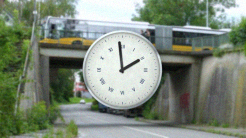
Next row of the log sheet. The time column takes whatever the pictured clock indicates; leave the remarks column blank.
1:59
